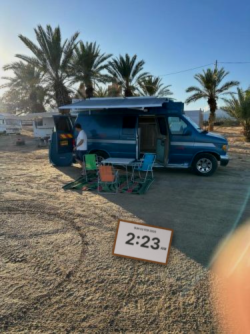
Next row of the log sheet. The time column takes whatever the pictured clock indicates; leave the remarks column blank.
2:23
